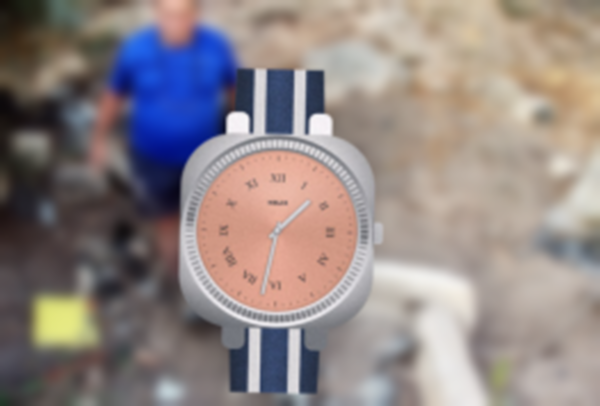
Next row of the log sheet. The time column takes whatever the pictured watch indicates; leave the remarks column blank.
1:32
